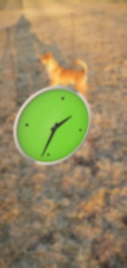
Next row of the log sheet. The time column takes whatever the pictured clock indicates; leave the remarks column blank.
1:32
